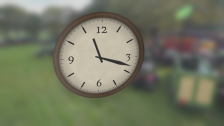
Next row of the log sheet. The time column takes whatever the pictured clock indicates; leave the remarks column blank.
11:18
